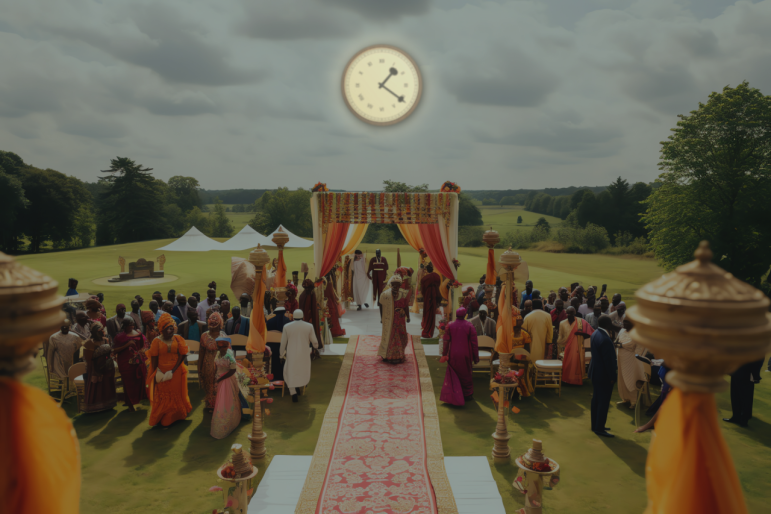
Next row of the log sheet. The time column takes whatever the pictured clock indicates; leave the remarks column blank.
1:21
